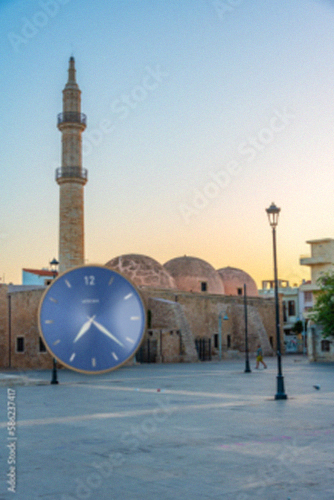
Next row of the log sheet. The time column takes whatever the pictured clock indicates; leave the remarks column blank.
7:22
